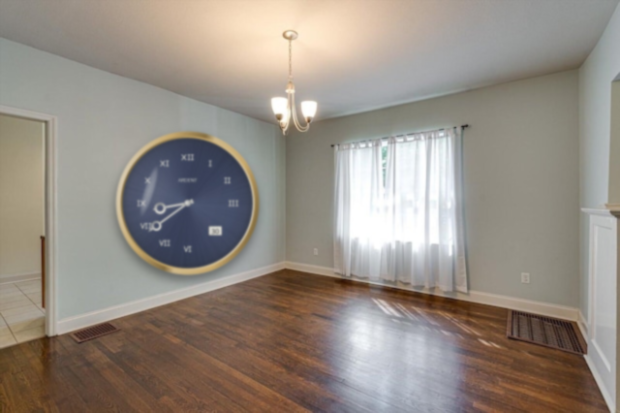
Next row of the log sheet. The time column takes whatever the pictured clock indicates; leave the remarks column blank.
8:39
